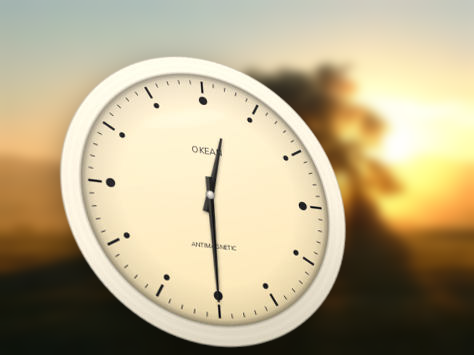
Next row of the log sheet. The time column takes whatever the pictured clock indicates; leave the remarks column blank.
12:30
